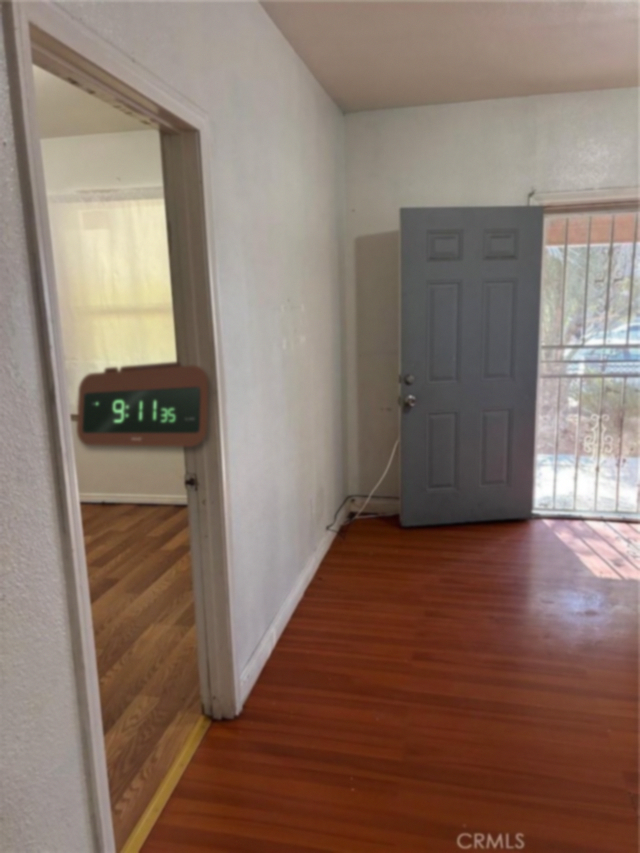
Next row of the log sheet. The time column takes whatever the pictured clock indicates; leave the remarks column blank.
9:11
